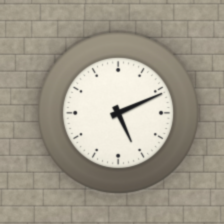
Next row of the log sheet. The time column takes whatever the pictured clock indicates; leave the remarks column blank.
5:11
